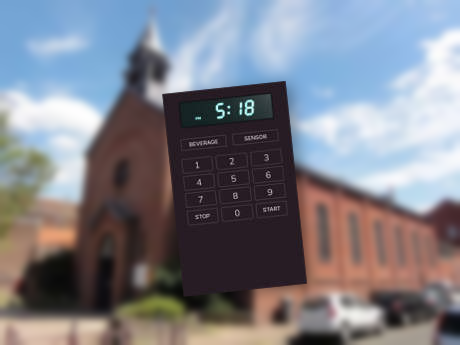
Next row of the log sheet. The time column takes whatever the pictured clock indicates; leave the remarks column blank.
5:18
